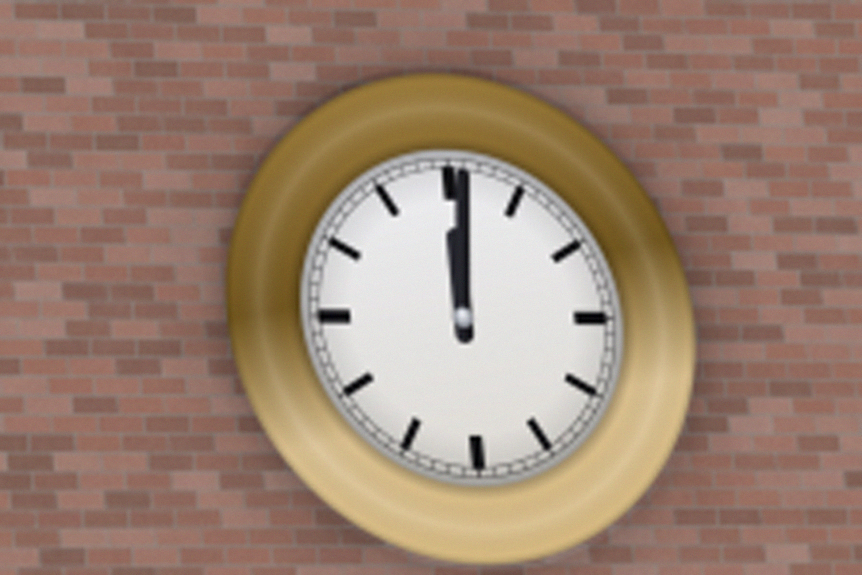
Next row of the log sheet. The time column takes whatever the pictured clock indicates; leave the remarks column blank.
12:01
